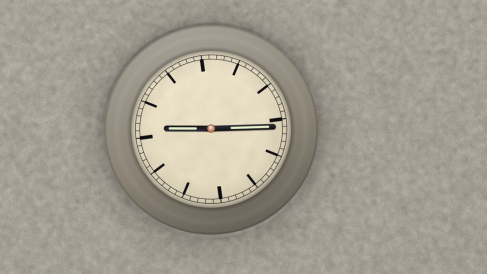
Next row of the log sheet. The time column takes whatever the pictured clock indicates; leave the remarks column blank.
9:16
